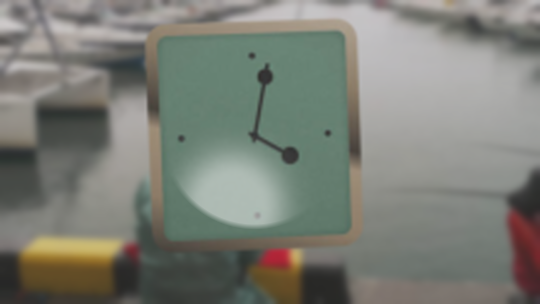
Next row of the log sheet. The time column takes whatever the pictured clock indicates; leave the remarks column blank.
4:02
